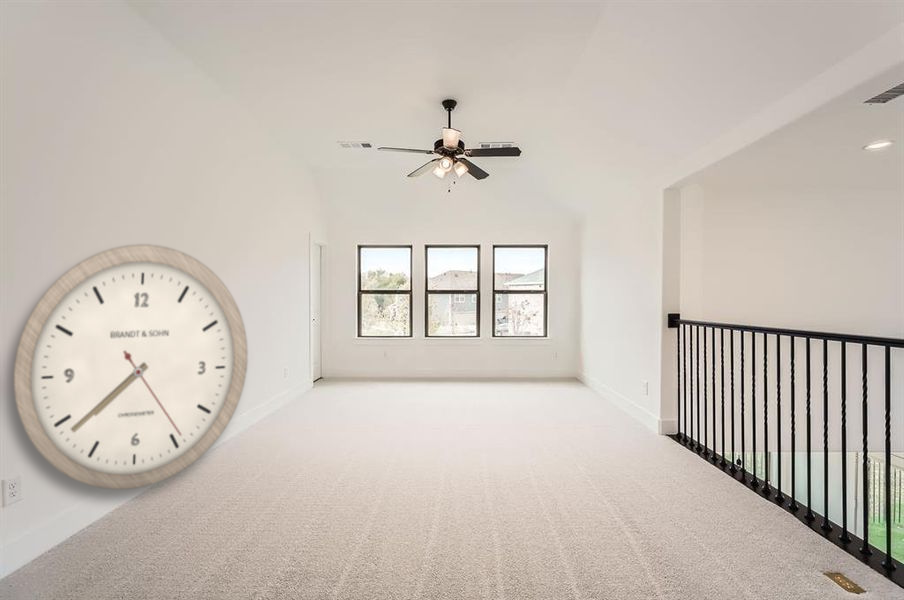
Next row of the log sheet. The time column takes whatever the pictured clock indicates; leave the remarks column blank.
7:38:24
